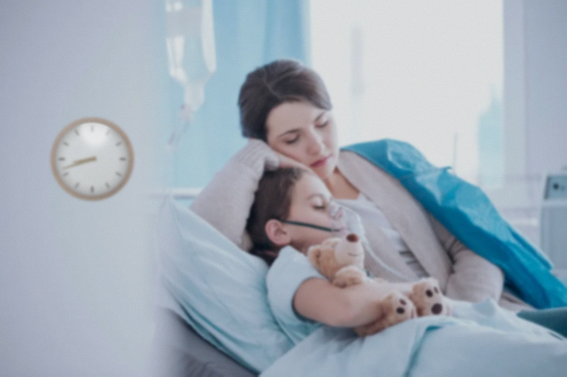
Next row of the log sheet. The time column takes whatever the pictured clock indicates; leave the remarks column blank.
8:42
